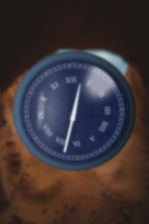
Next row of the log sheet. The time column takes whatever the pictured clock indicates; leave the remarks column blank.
12:33
